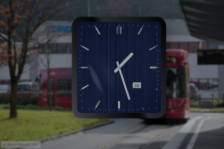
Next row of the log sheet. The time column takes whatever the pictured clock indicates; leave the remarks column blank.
1:27
